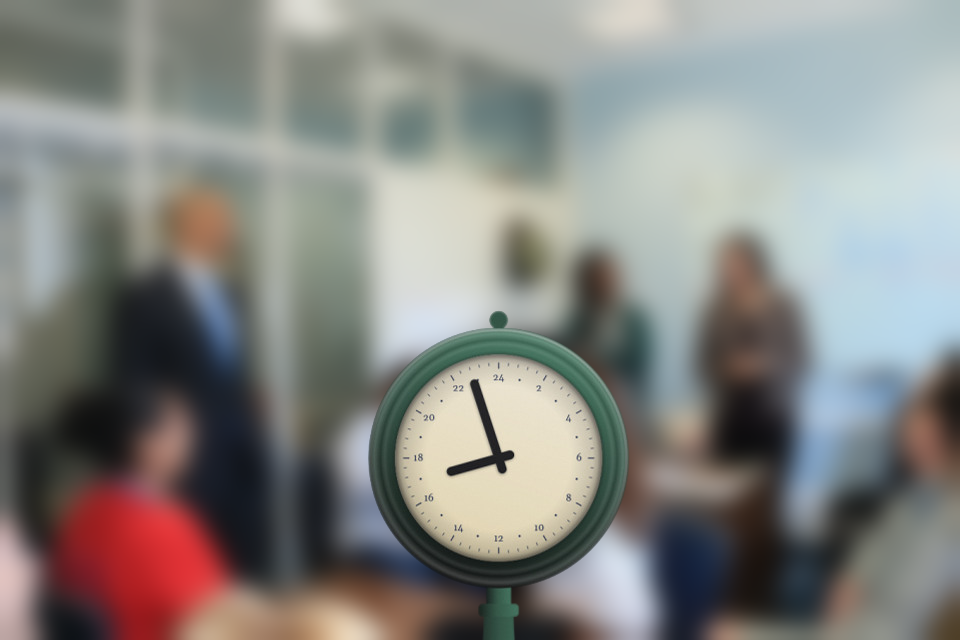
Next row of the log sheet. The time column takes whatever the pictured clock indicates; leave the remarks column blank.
16:57
